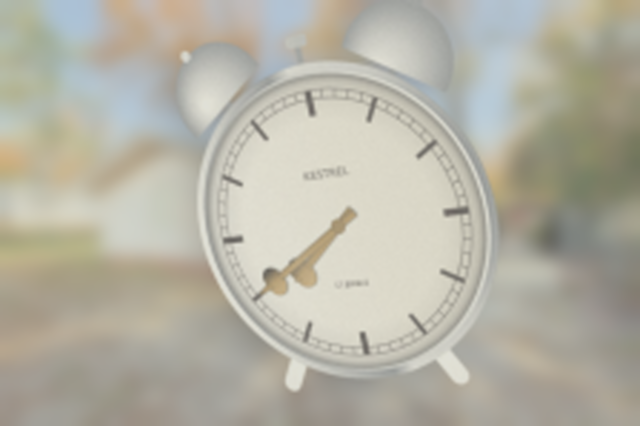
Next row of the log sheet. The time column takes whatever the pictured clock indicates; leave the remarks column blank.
7:40
